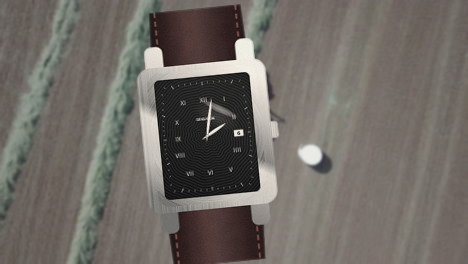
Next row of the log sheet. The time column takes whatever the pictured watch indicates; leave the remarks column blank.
2:02
